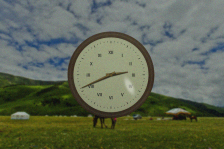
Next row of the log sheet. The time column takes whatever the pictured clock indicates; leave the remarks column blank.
2:41
